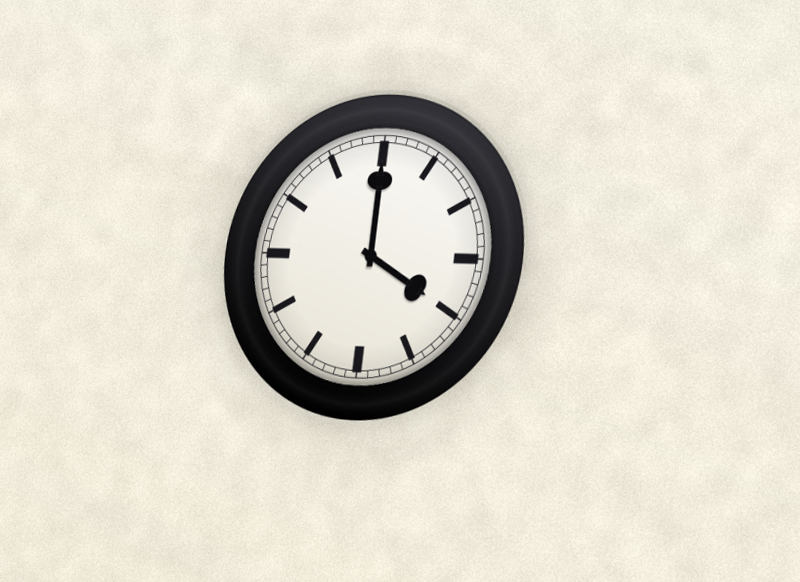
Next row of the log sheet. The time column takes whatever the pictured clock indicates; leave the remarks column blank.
4:00
